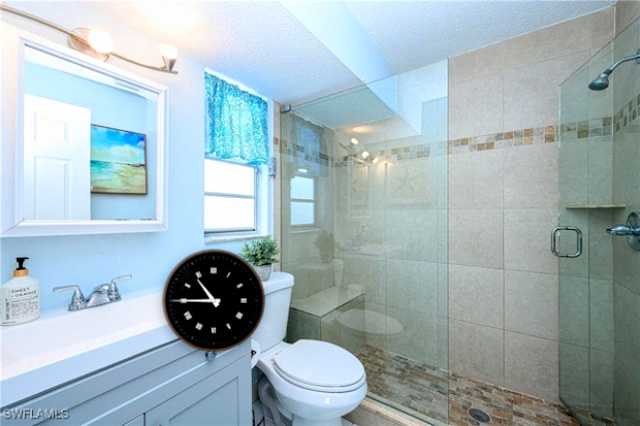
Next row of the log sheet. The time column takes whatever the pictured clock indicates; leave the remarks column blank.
10:45
